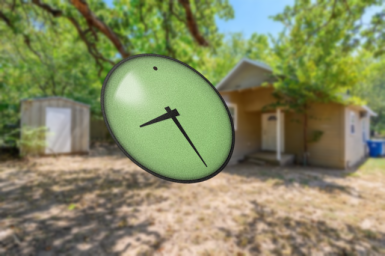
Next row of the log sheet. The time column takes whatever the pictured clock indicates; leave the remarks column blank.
8:27
